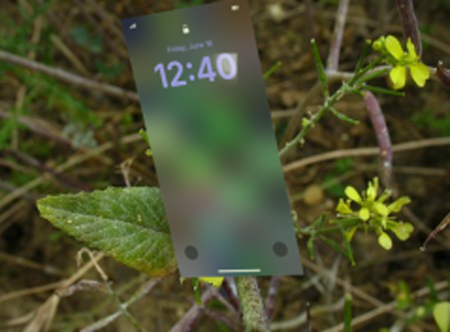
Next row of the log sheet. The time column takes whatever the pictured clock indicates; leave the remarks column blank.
12:40
